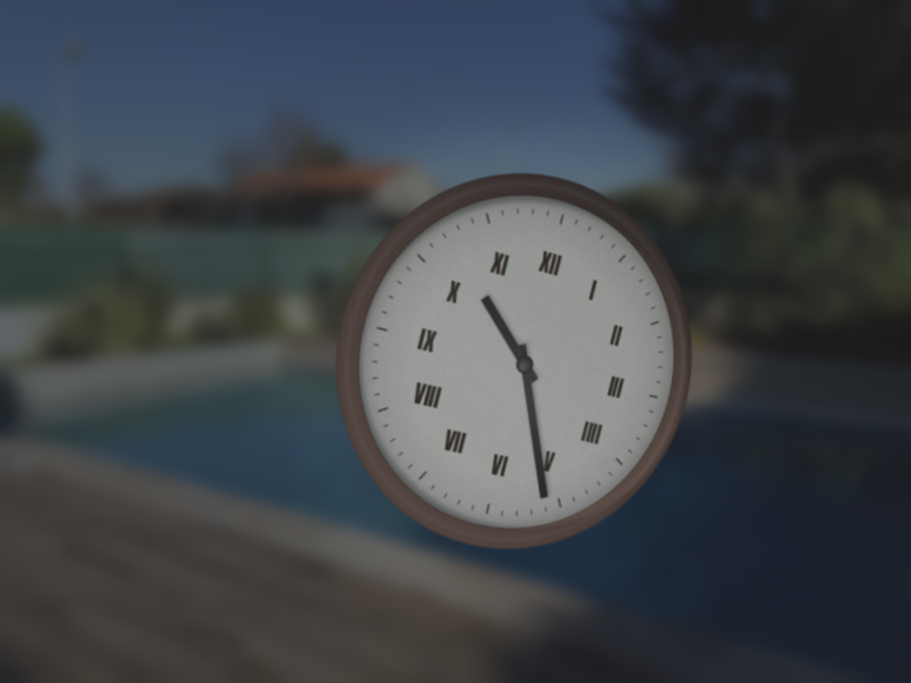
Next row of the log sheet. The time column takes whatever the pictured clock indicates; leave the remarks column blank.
10:26
